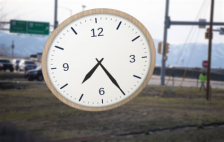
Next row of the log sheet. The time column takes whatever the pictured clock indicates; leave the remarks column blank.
7:25
